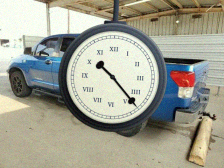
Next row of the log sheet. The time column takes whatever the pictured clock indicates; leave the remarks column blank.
10:23
